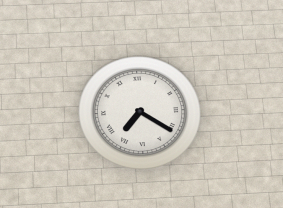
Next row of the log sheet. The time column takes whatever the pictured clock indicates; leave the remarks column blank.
7:21
